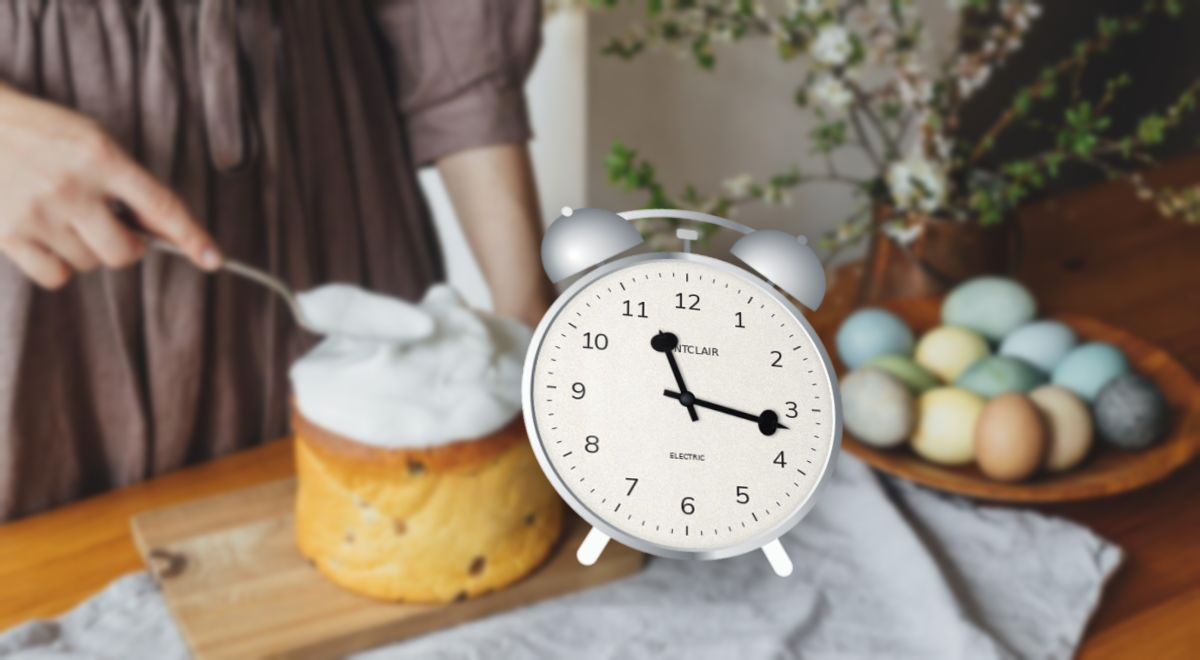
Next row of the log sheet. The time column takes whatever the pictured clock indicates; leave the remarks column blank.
11:17
